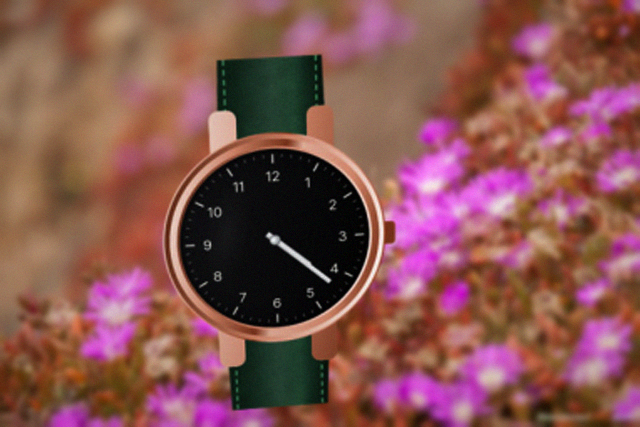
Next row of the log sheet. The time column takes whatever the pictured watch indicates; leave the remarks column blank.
4:22
